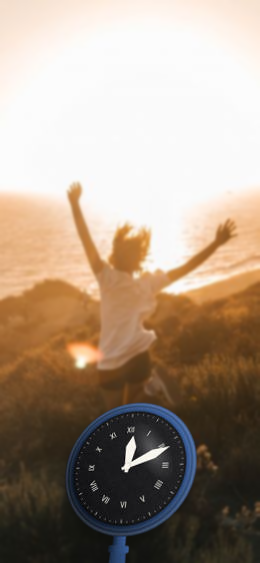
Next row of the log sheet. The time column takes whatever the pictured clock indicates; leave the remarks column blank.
12:11
